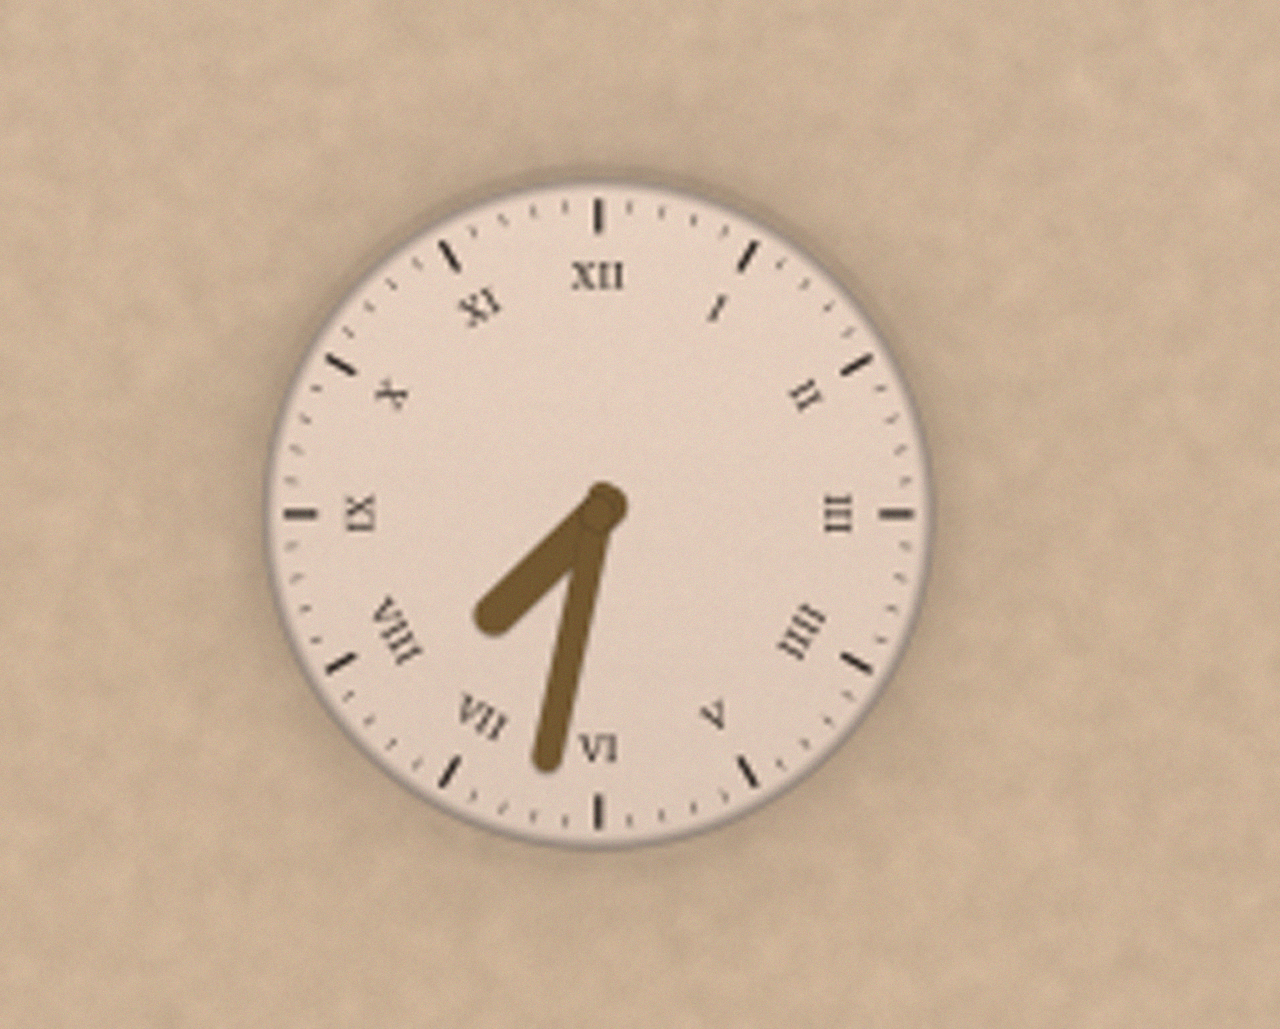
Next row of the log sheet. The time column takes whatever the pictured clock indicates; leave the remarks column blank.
7:32
